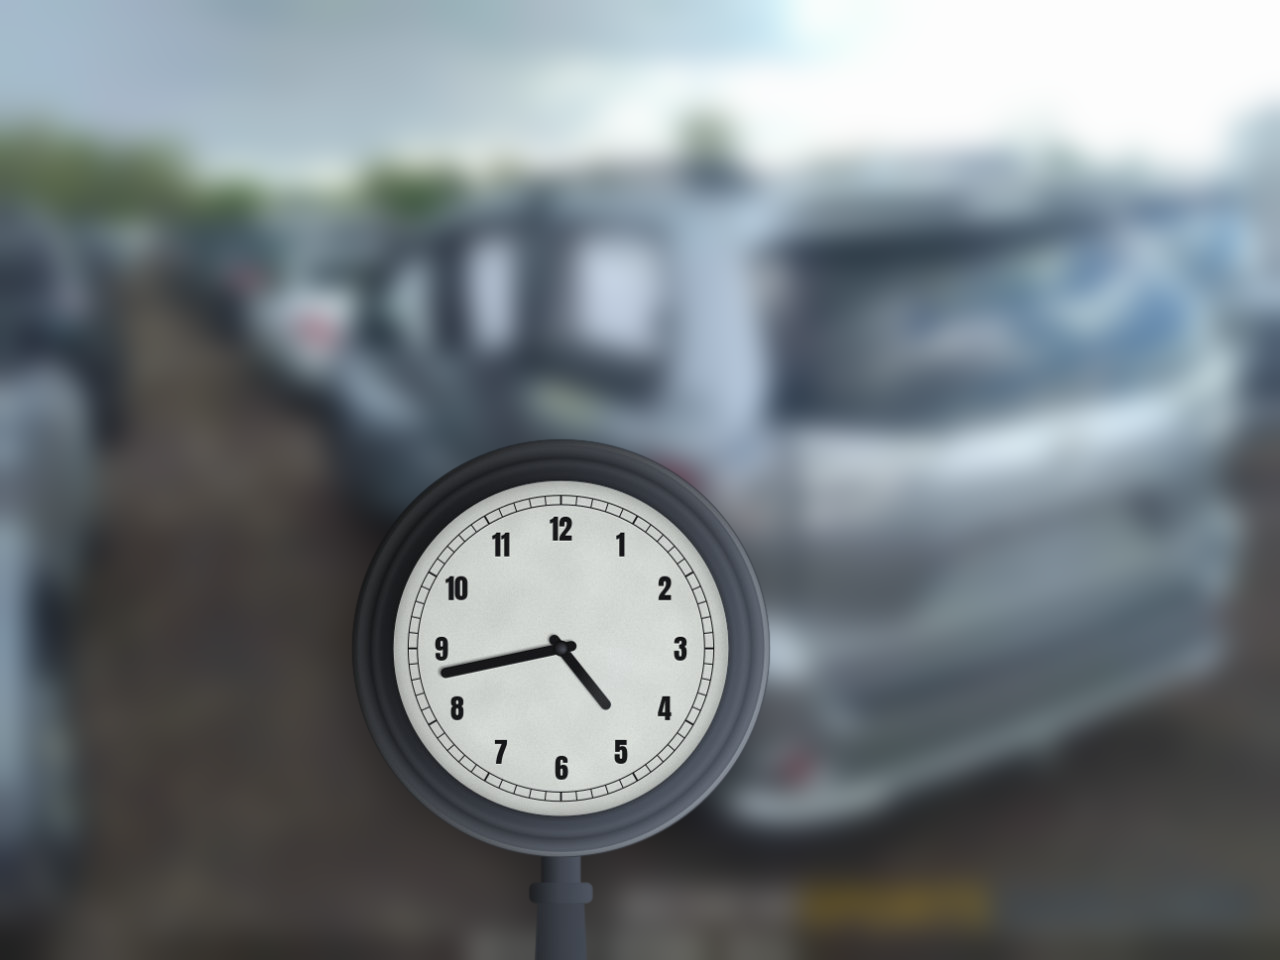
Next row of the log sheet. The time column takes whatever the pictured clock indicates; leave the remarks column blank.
4:43
